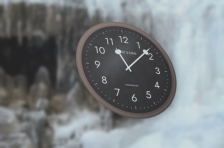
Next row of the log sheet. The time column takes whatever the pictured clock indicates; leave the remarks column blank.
11:08
